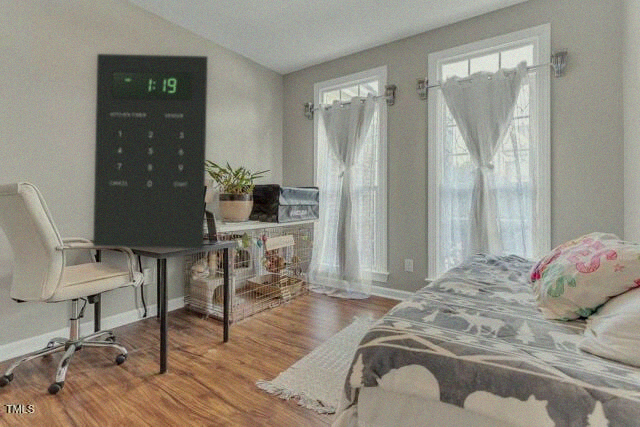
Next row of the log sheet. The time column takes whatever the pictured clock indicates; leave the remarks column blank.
1:19
